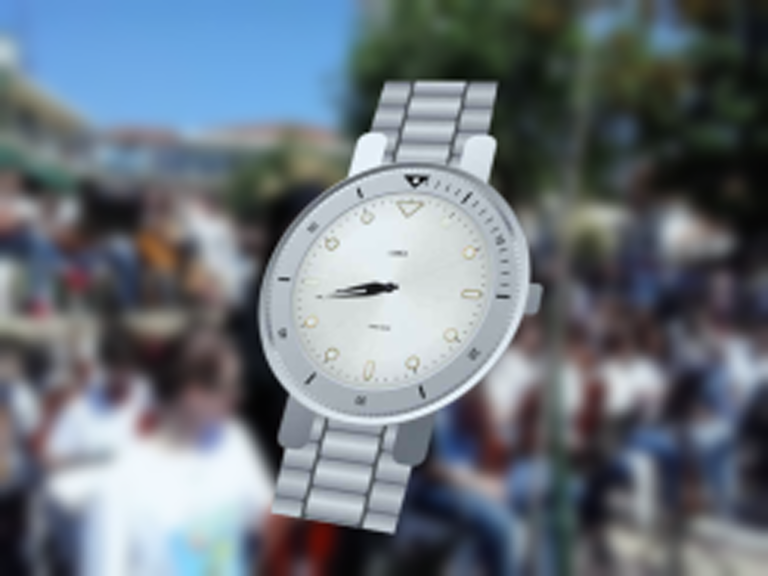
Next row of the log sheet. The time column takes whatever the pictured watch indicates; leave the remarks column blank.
8:43
